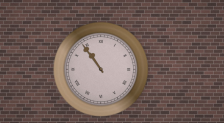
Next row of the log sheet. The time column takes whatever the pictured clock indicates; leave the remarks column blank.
10:54
